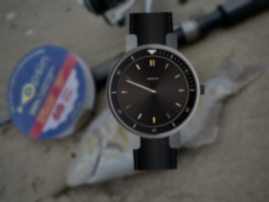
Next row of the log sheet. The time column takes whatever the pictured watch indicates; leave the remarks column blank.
9:49
